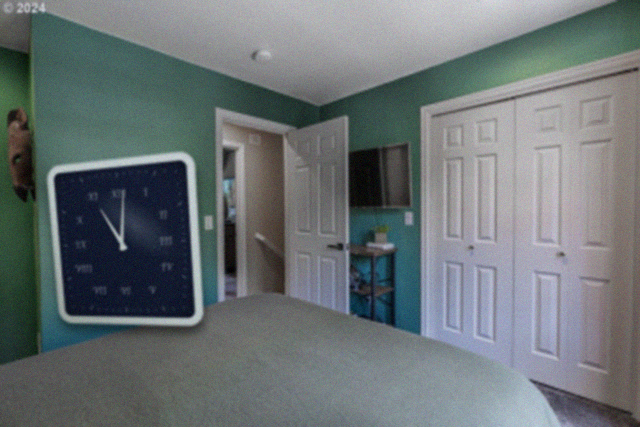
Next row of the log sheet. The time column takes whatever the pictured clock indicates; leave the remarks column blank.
11:01
